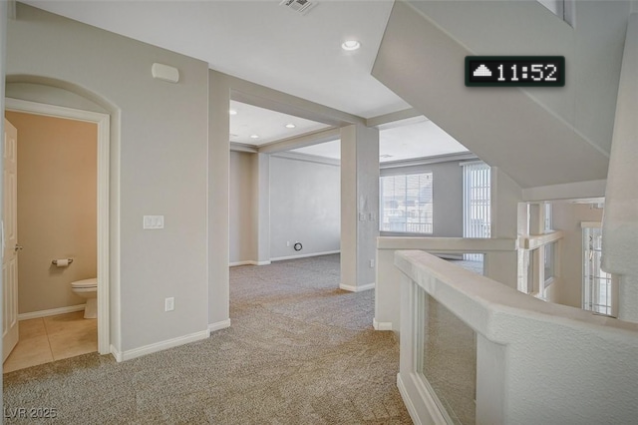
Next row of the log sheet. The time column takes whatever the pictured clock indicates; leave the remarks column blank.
11:52
